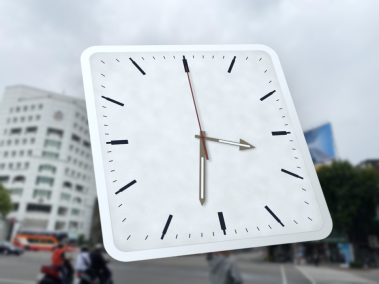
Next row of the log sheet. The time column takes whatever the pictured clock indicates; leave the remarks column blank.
3:32:00
